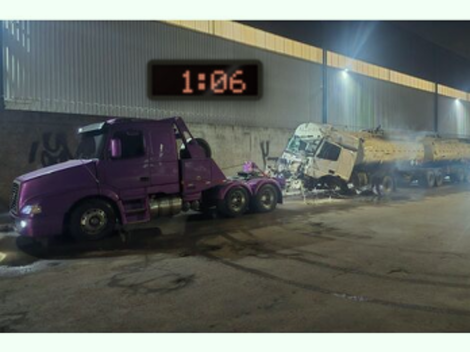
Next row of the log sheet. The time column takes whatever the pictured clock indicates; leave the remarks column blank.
1:06
